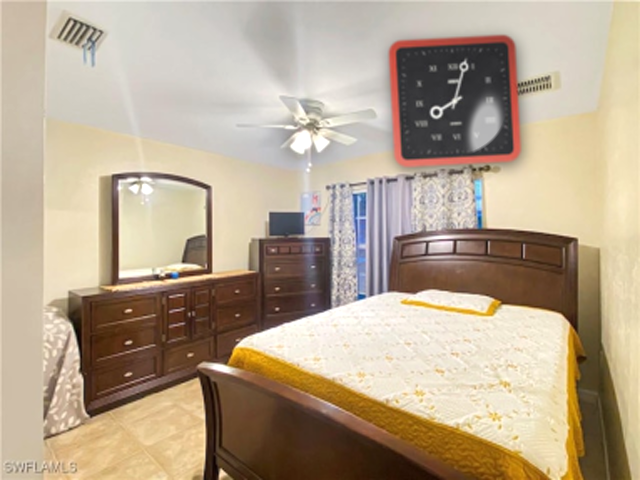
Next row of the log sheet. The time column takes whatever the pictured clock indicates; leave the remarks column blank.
8:03
